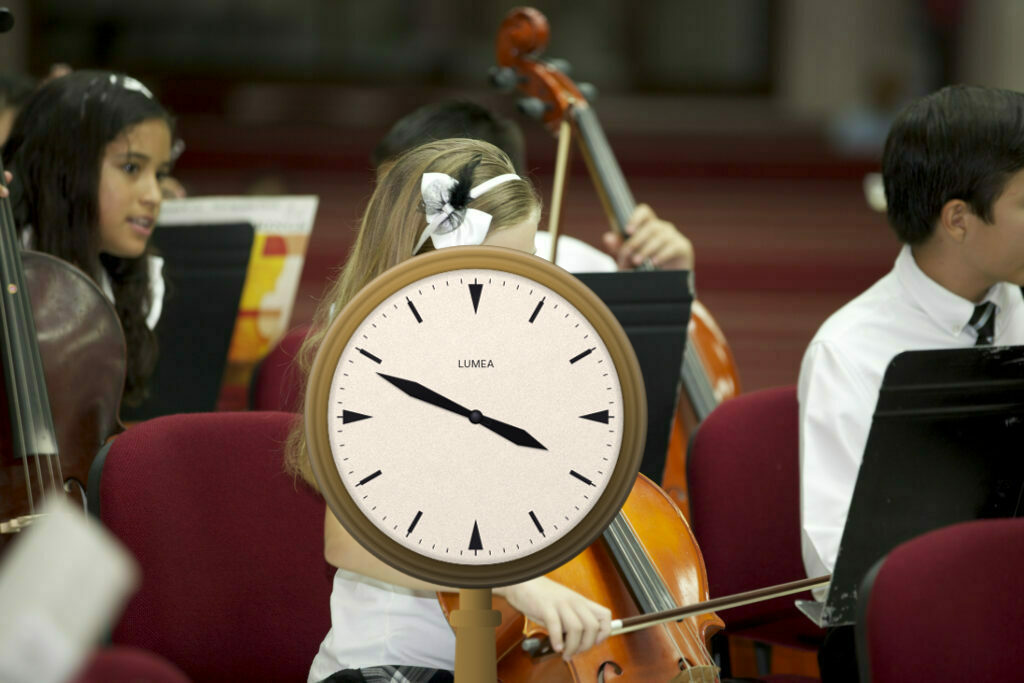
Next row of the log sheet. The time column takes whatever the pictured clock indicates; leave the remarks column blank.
3:49
